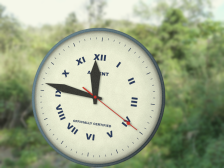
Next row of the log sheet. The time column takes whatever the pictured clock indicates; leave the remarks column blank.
11:46:20
